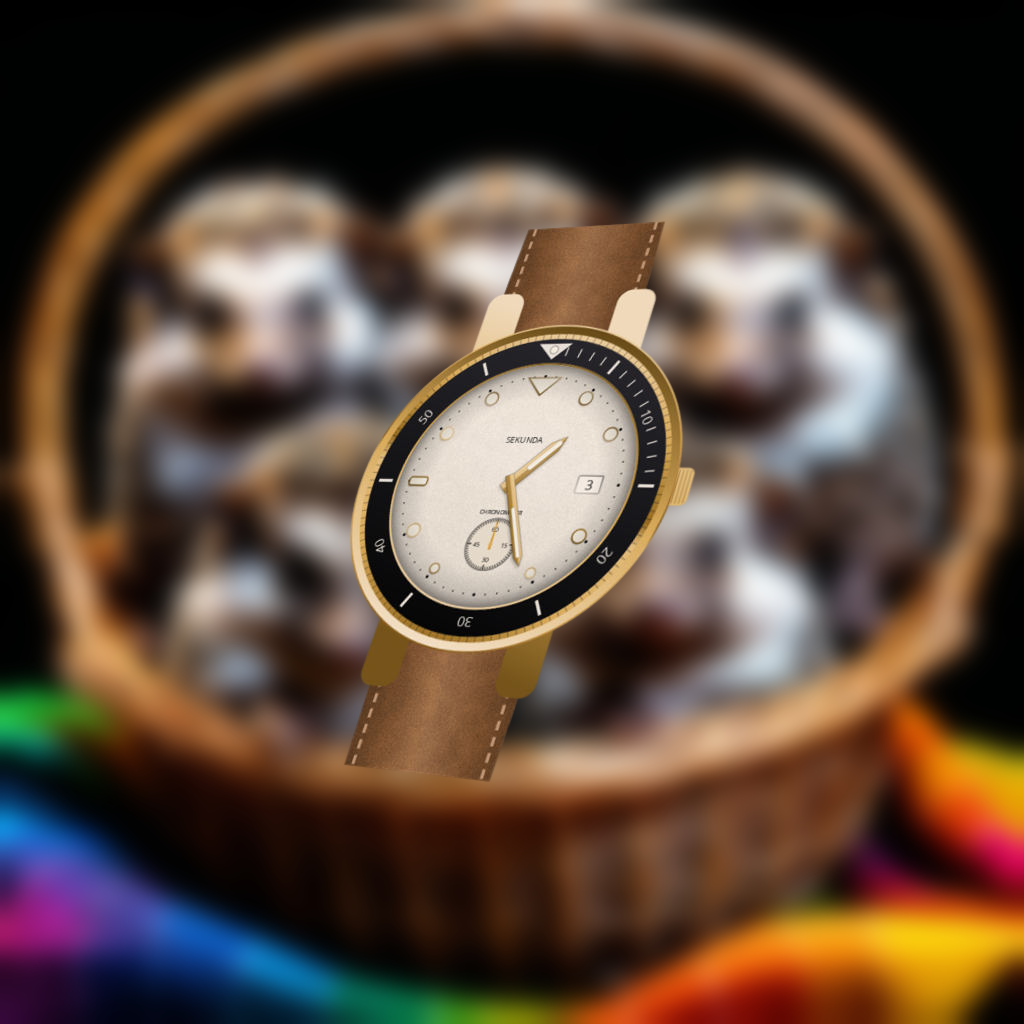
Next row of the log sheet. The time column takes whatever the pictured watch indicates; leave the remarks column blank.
1:26
